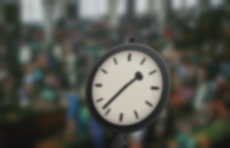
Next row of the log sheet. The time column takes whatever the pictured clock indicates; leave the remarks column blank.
1:37
